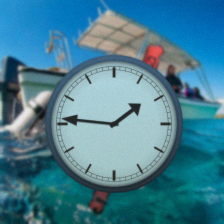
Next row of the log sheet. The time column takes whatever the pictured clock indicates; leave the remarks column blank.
1:46
